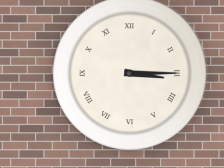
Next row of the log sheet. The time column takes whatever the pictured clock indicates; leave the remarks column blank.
3:15
